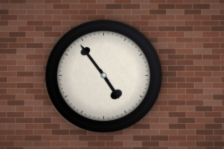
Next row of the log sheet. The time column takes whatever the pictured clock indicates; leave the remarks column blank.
4:54
